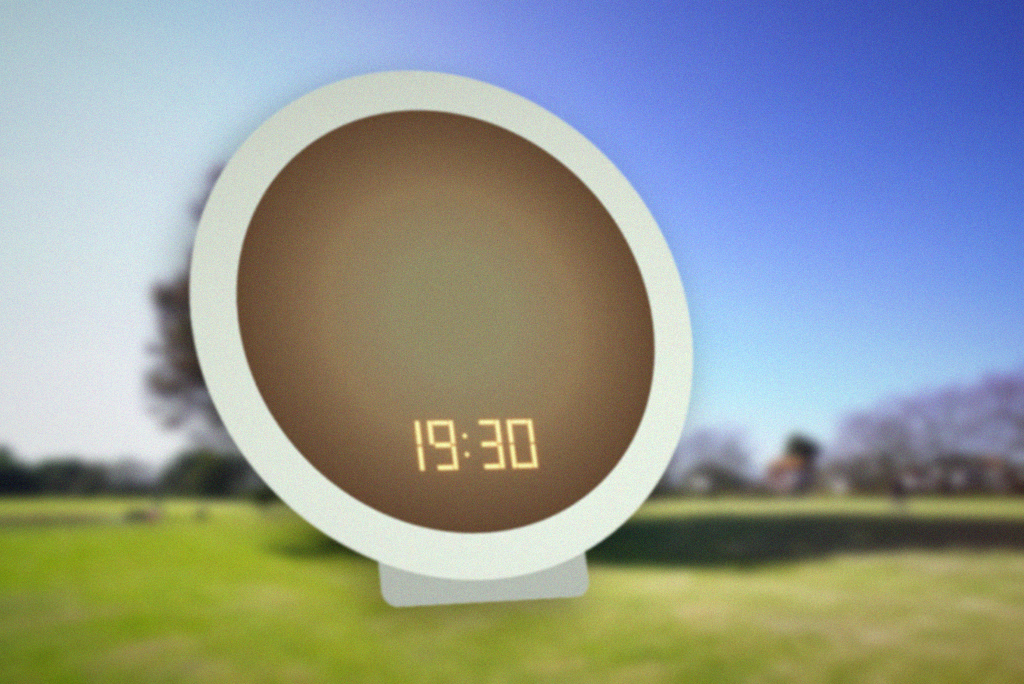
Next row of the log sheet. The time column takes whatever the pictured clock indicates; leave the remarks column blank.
19:30
